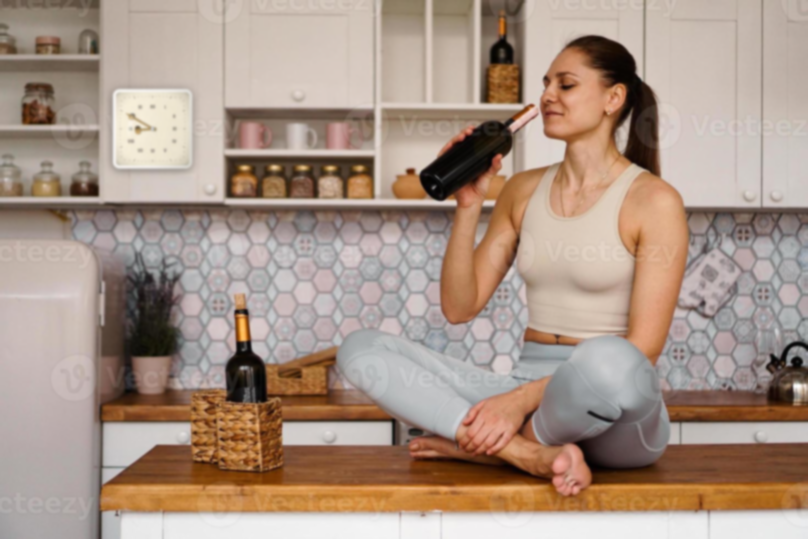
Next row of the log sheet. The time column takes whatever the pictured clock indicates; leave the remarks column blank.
8:50
